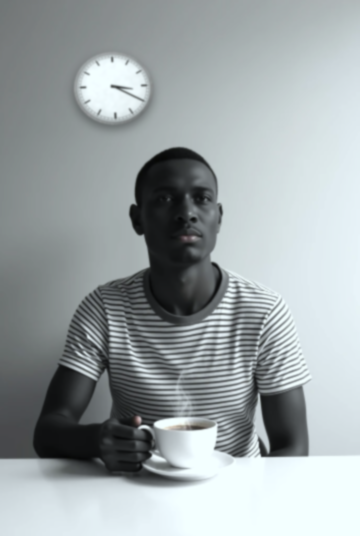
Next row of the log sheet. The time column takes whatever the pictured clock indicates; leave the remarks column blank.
3:20
